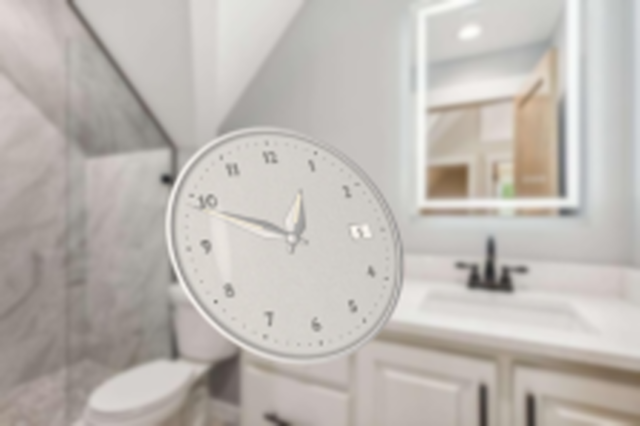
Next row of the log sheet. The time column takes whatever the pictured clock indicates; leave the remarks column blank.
12:49
